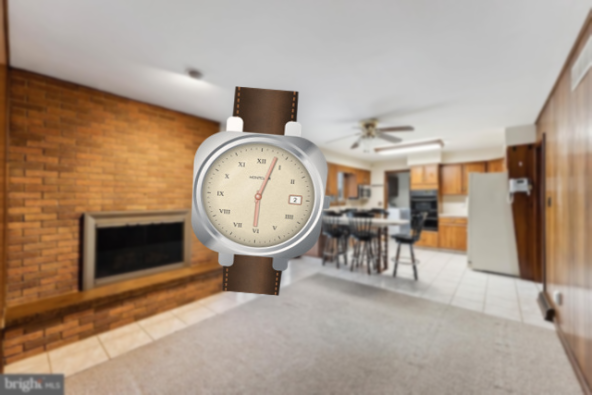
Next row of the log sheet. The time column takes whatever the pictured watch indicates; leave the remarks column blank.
6:03
